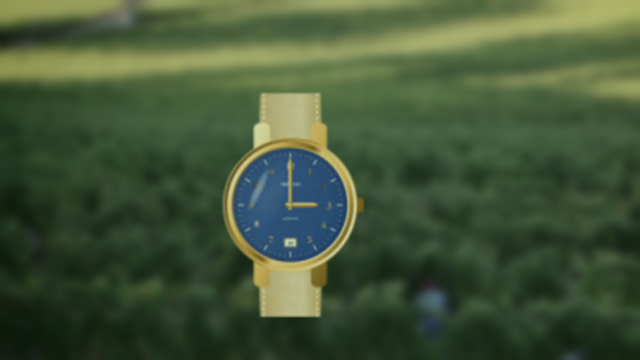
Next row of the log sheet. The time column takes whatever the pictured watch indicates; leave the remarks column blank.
3:00
